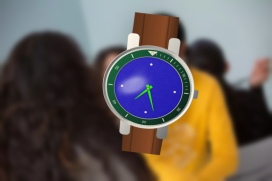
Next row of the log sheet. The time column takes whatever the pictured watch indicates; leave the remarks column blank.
7:27
